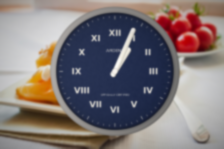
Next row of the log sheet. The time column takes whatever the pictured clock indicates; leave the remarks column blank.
1:04
